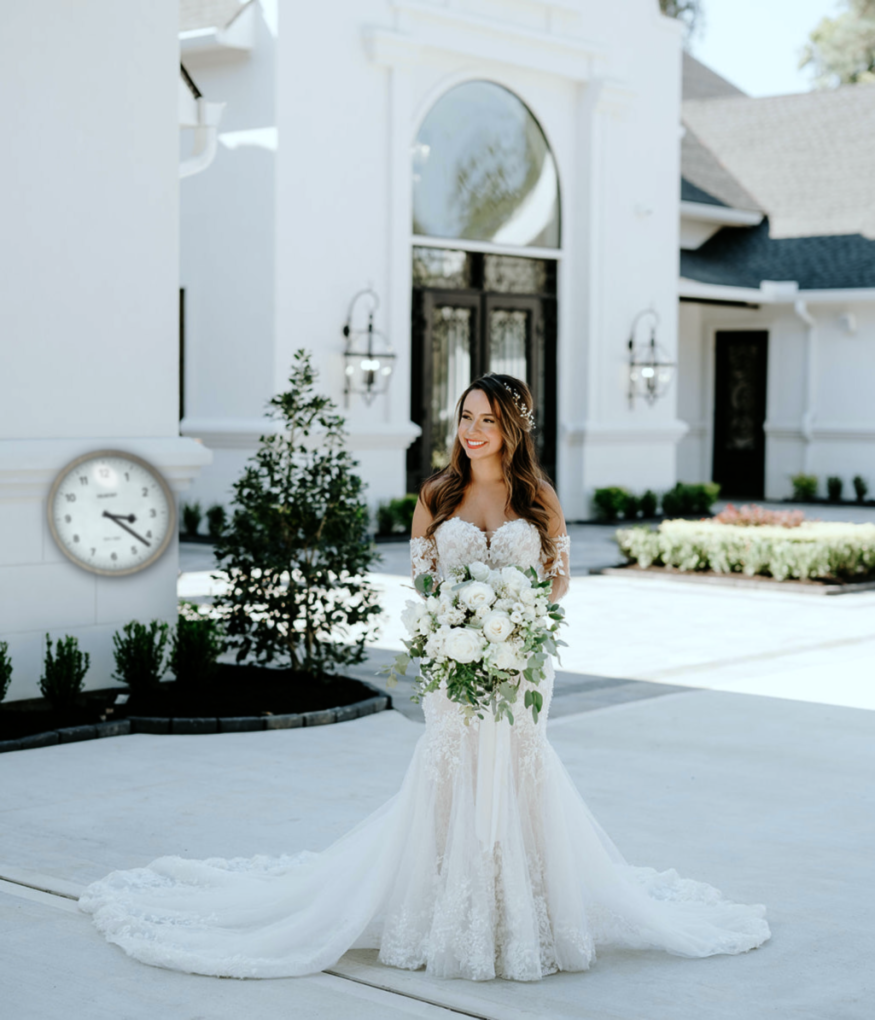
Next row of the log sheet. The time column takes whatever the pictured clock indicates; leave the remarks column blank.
3:22
